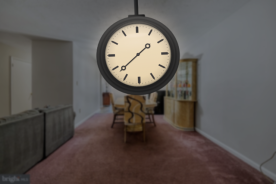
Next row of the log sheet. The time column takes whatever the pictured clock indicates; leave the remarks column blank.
1:38
